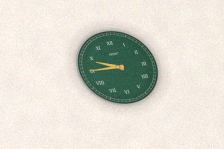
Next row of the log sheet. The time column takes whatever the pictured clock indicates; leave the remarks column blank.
9:45
